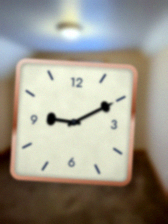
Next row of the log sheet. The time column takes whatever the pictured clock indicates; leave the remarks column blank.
9:10
